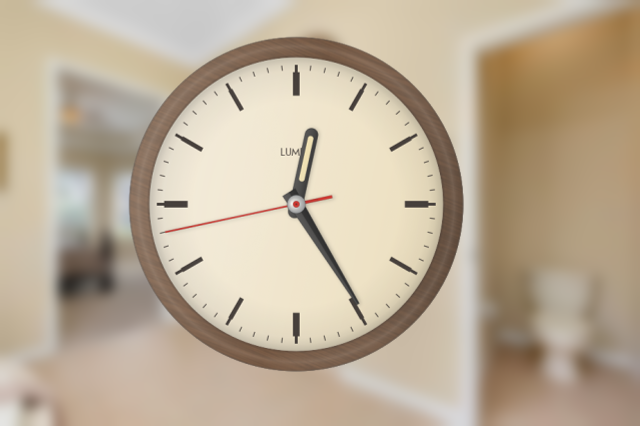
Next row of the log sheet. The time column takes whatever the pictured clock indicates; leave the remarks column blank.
12:24:43
